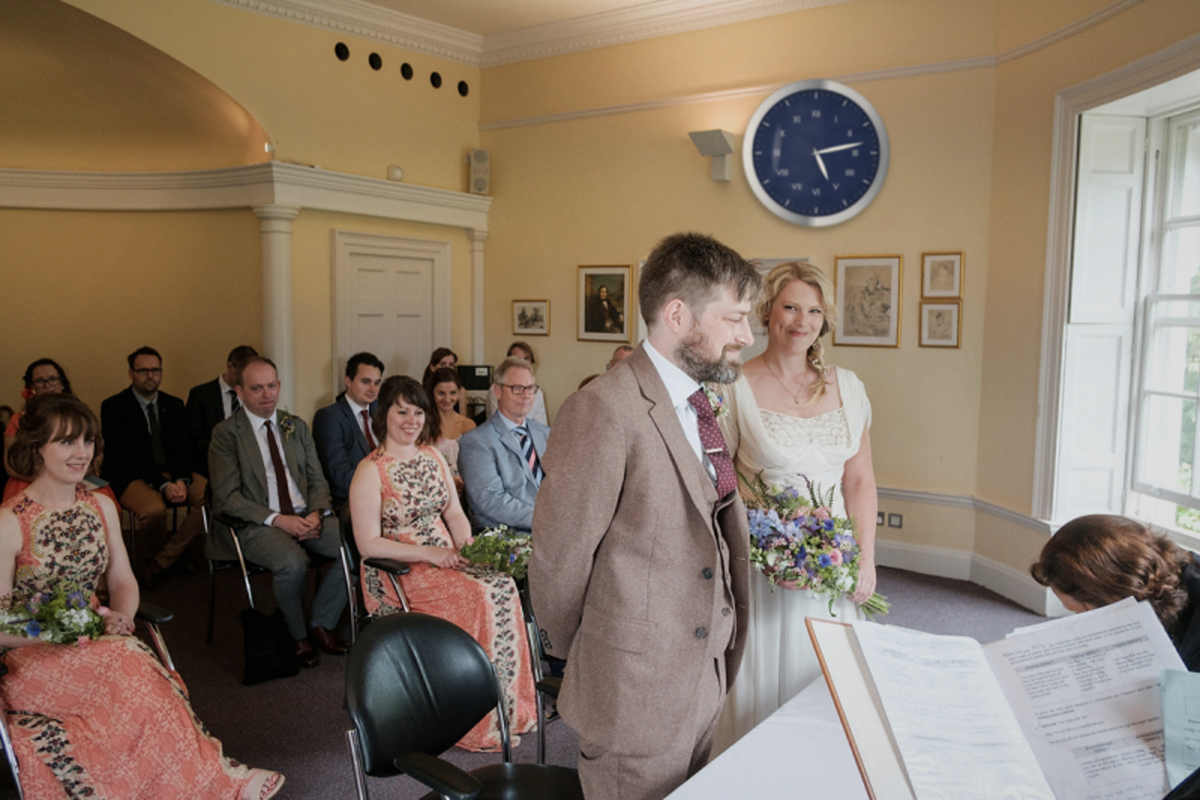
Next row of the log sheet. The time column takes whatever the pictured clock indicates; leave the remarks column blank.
5:13
